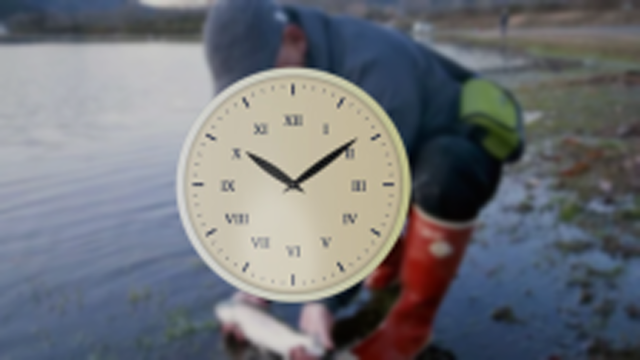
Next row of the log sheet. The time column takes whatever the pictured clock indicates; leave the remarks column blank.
10:09
